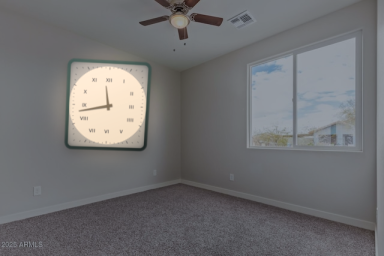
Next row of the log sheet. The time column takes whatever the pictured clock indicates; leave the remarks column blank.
11:43
